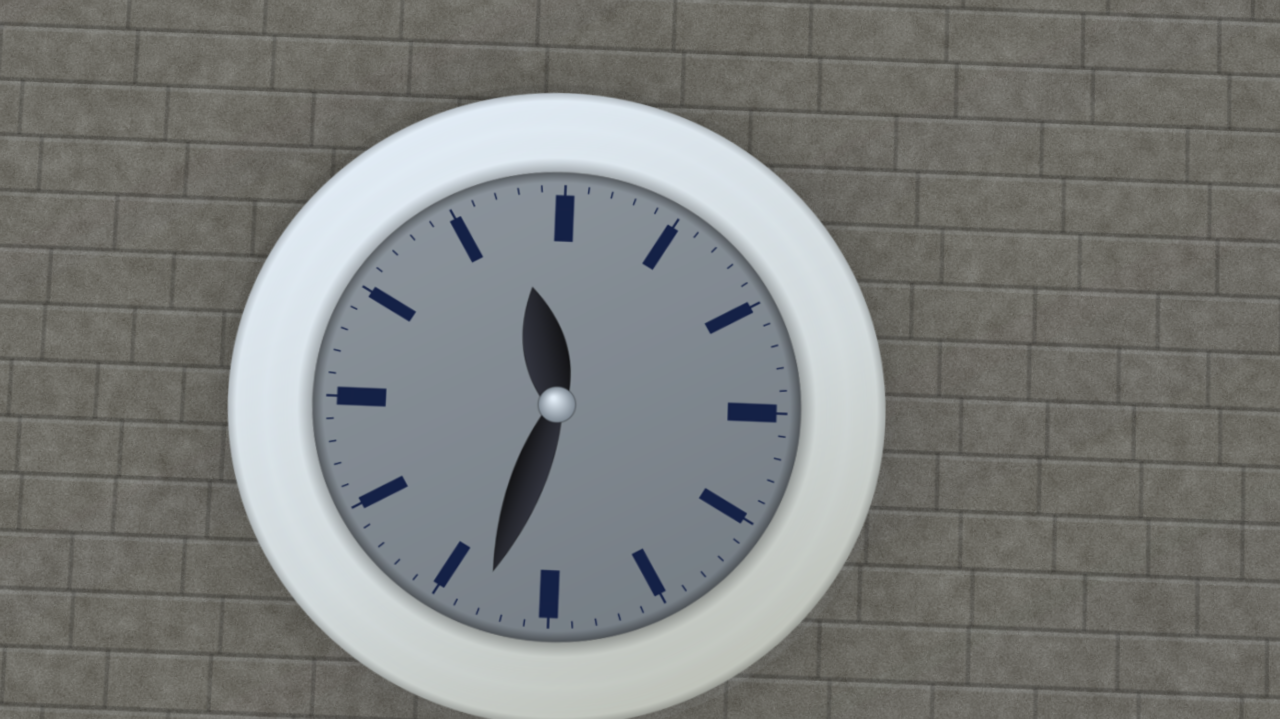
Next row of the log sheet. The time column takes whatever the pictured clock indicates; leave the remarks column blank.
11:33
